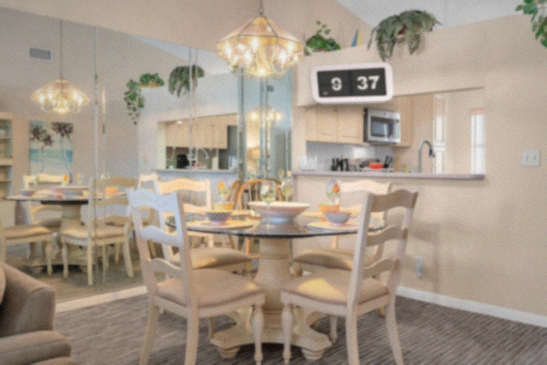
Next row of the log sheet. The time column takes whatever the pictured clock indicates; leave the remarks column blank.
9:37
